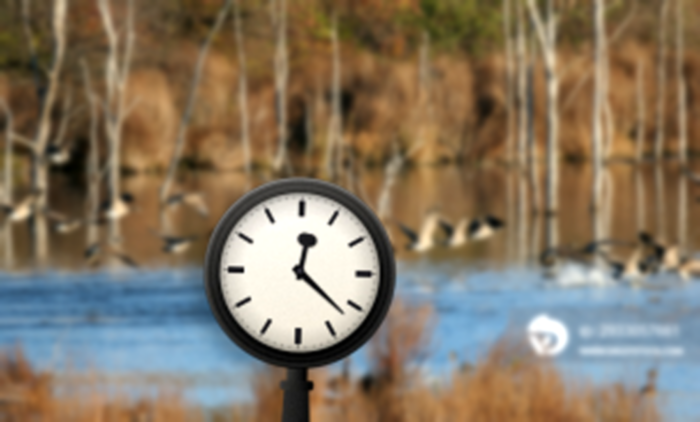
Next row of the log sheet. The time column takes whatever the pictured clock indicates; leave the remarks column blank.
12:22
